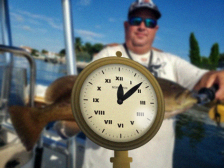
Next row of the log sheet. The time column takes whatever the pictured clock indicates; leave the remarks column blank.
12:08
